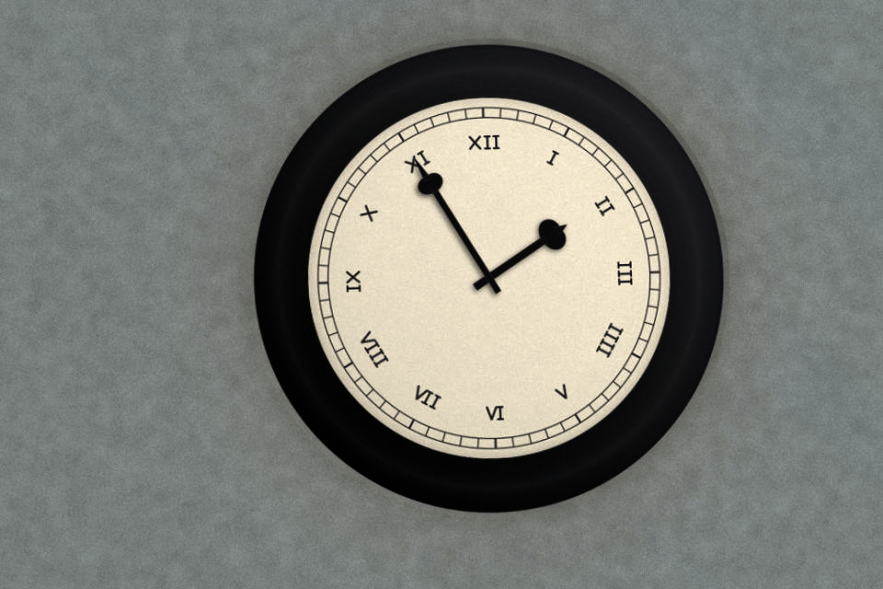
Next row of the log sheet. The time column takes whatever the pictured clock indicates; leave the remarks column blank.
1:55
